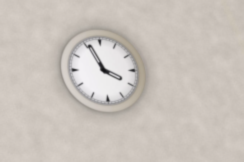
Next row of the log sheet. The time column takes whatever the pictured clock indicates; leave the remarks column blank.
3:56
